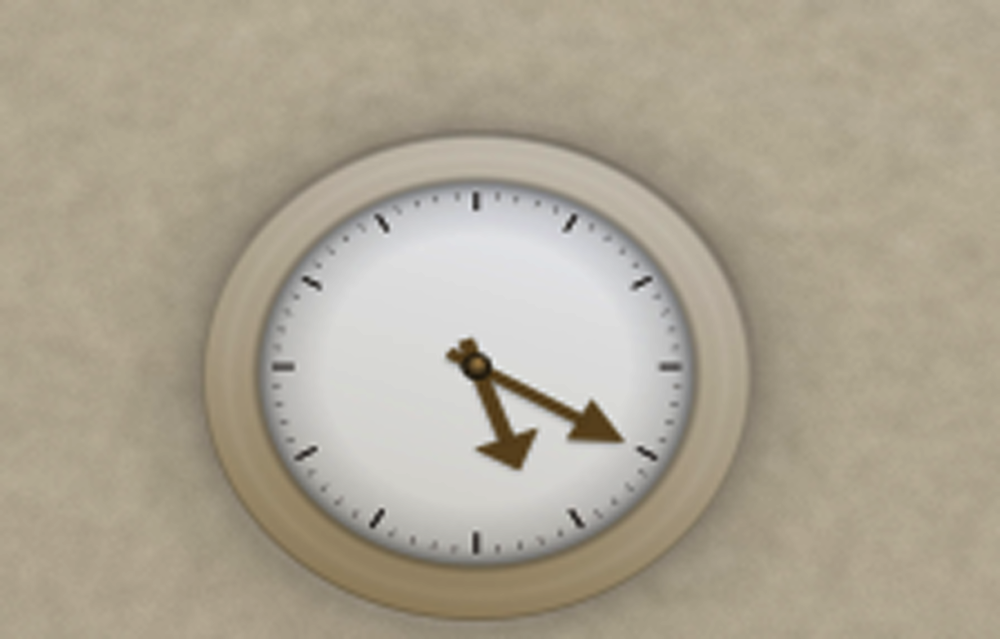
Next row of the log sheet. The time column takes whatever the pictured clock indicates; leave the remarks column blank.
5:20
